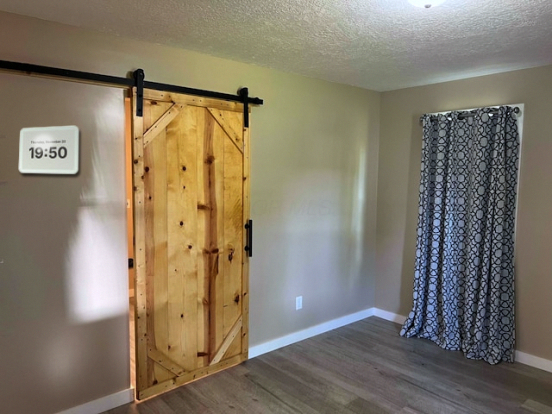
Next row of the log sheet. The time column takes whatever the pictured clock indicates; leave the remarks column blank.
19:50
